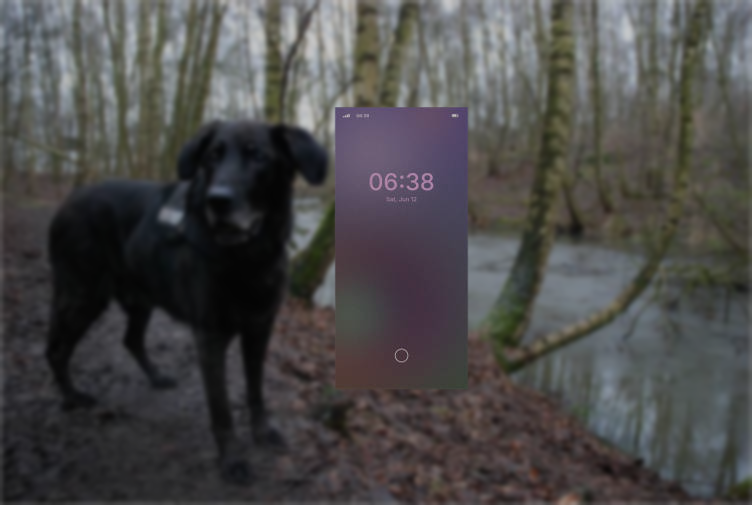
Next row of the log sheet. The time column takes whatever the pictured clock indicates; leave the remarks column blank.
6:38
